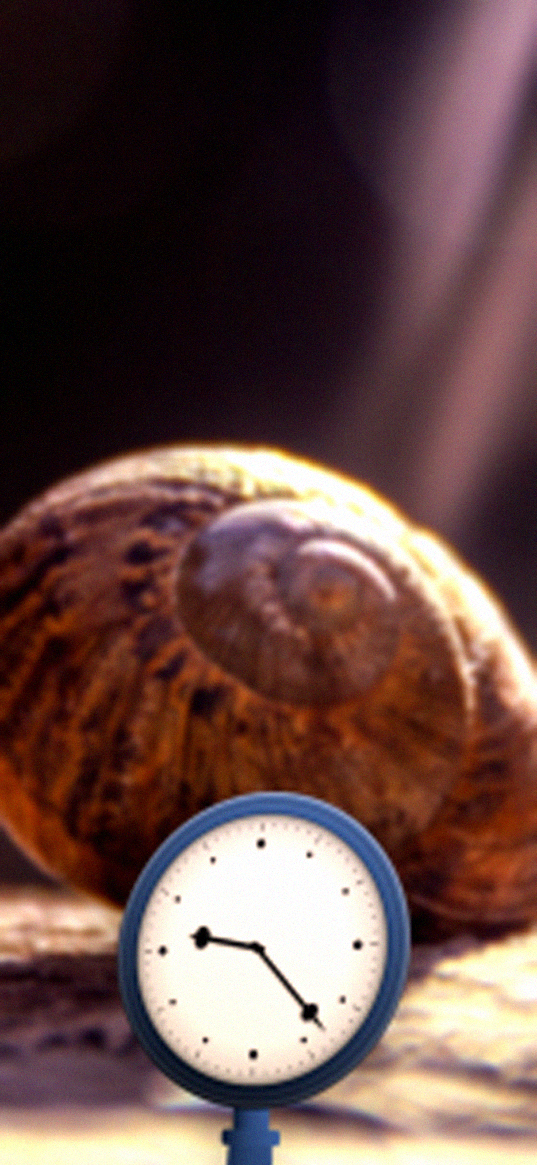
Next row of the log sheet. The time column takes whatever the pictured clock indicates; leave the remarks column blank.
9:23
